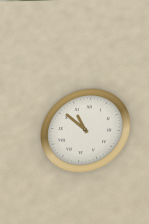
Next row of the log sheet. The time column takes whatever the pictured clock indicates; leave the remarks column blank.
10:51
